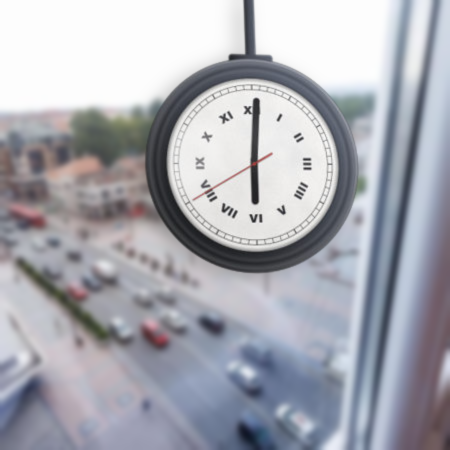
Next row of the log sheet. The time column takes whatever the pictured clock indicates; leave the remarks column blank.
6:00:40
